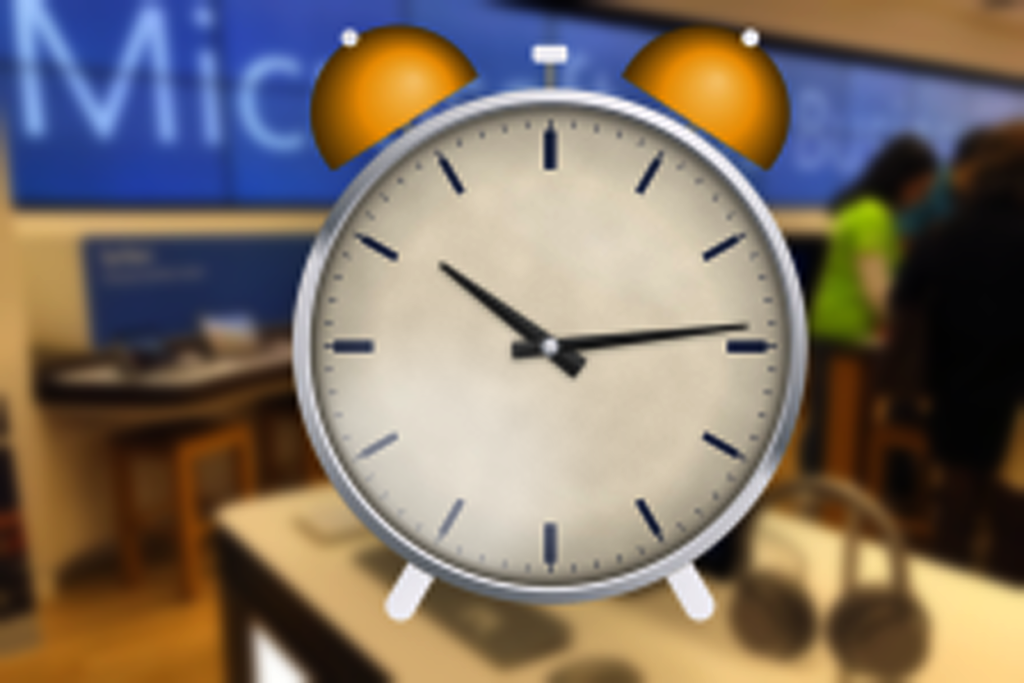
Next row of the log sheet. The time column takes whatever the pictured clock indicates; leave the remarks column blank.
10:14
